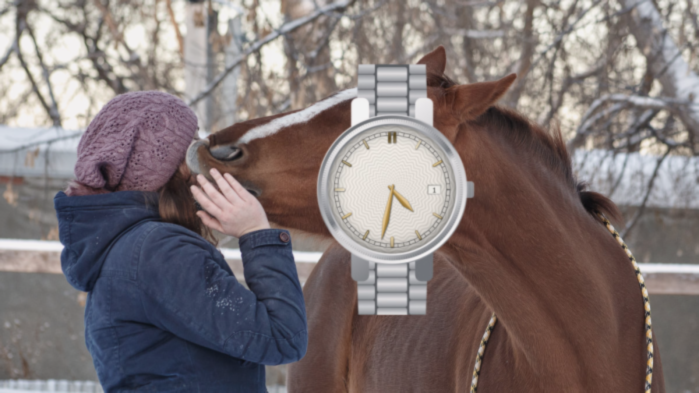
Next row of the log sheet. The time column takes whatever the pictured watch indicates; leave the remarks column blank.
4:32
